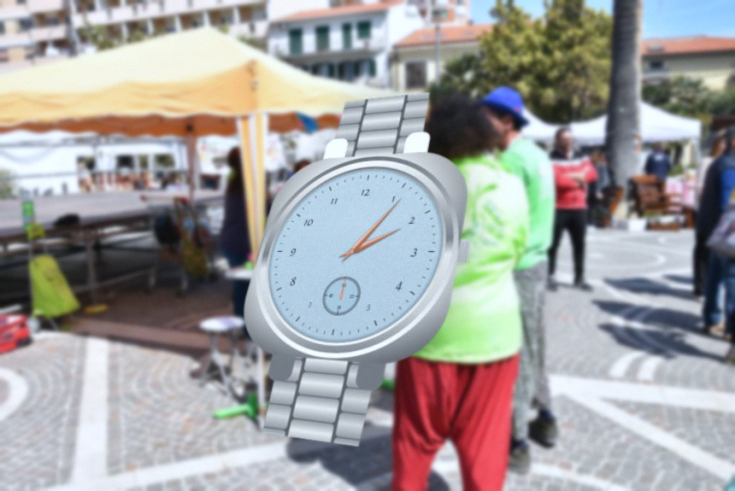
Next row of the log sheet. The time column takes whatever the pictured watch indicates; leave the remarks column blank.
2:06
